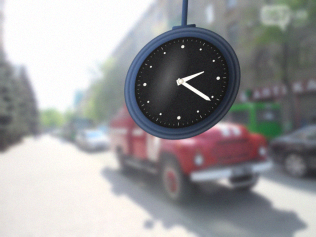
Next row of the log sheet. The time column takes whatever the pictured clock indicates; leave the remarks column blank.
2:21
